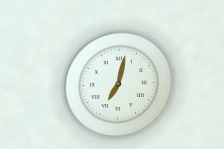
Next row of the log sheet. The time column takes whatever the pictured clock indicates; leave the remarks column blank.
7:02
